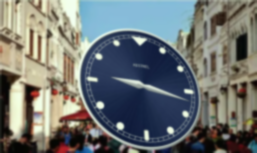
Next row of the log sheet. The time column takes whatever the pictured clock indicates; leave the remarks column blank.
9:17
